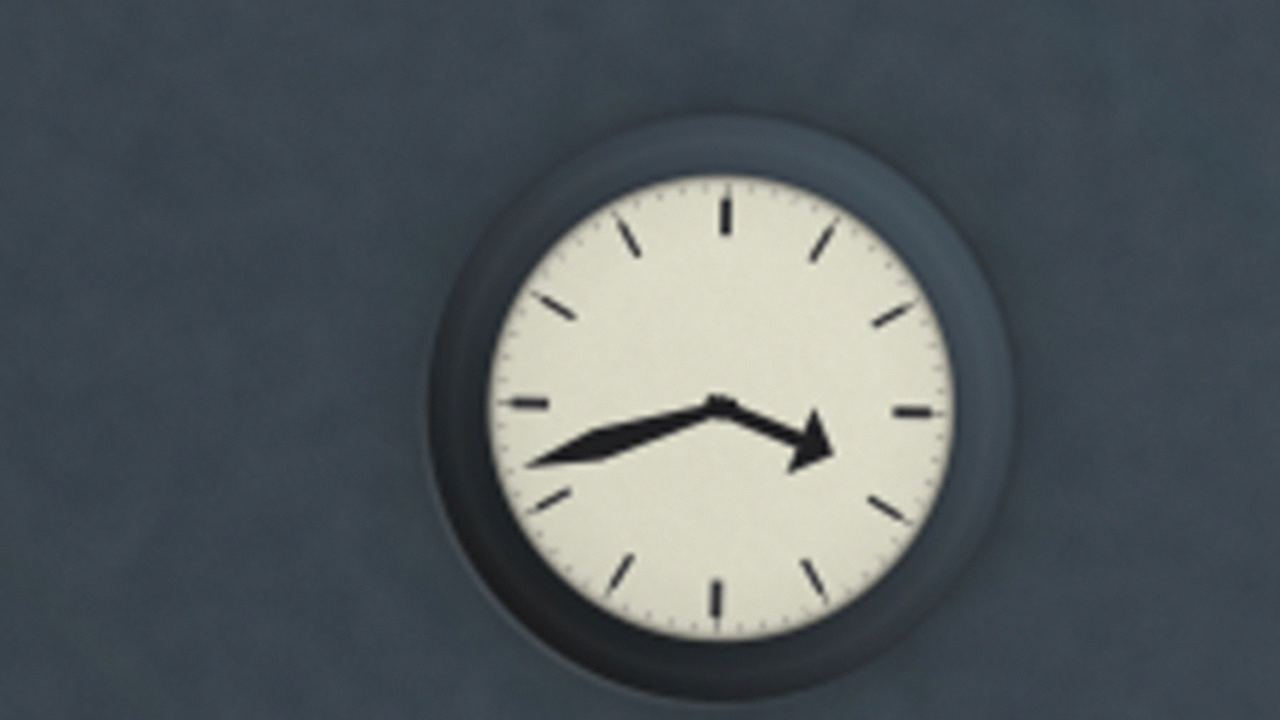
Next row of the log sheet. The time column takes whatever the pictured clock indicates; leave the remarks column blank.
3:42
